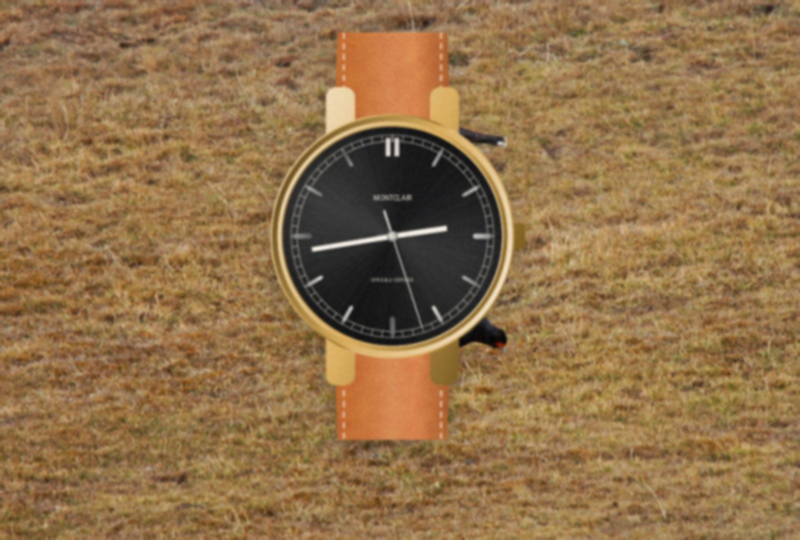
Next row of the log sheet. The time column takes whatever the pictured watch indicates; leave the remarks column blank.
2:43:27
